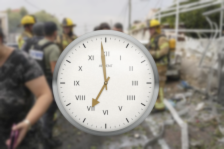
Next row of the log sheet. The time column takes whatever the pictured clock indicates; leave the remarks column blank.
6:59
